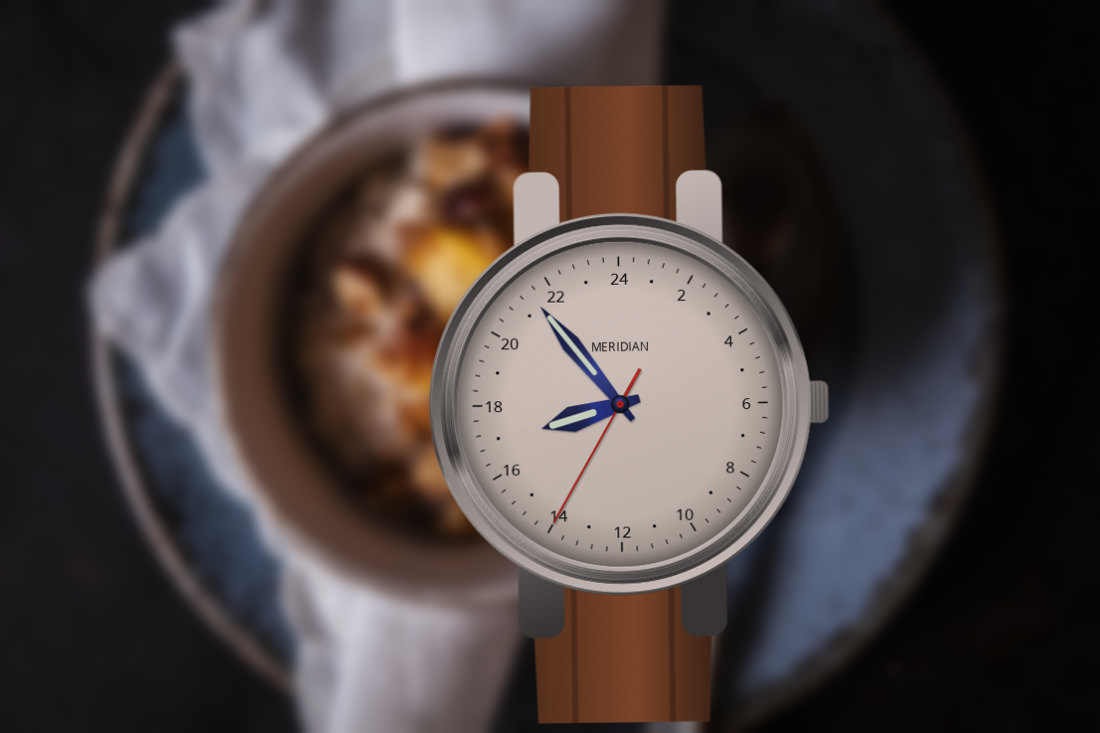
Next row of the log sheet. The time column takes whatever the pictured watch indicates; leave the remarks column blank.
16:53:35
